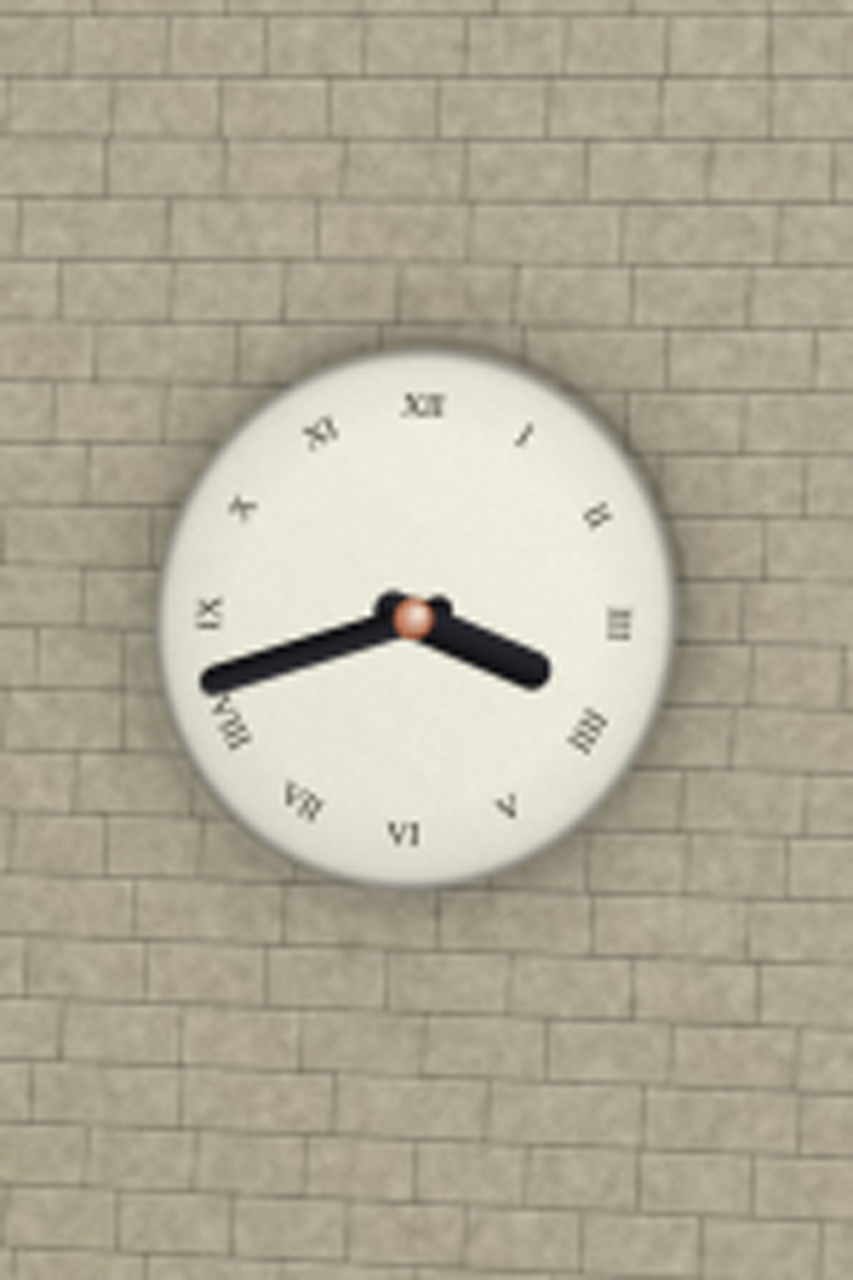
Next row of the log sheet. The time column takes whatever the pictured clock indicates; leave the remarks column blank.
3:42
